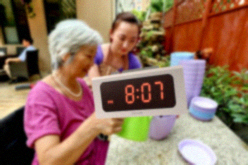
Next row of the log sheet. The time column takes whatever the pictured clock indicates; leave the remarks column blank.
8:07
